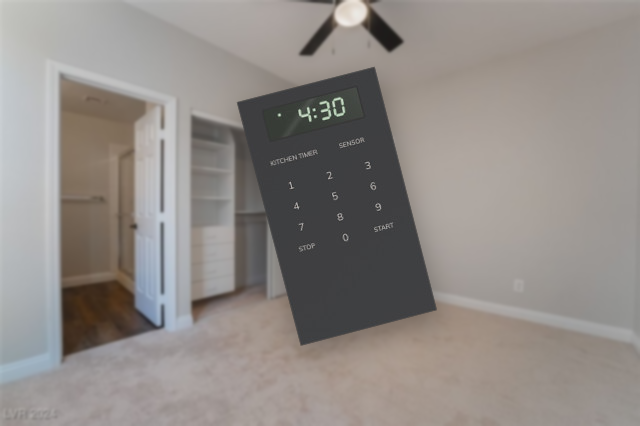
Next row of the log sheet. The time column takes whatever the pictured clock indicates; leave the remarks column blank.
4:30
